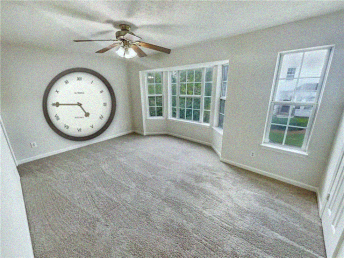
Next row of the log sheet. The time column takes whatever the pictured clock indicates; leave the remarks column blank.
4:45
